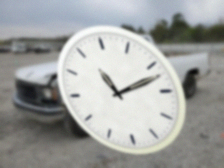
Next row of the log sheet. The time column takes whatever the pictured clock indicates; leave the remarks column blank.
11:12
